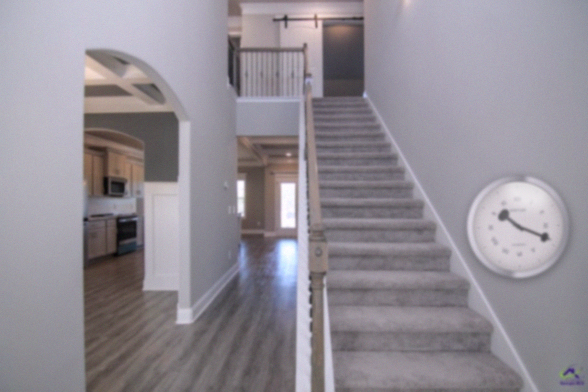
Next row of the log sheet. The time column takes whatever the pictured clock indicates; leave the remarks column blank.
10:19
